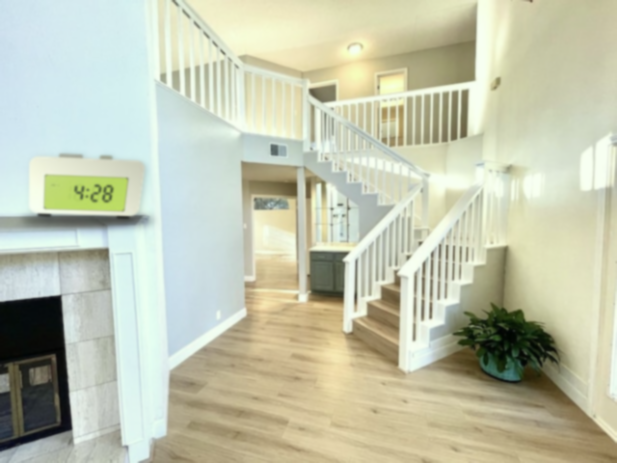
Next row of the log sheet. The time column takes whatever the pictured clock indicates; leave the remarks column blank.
4:28
